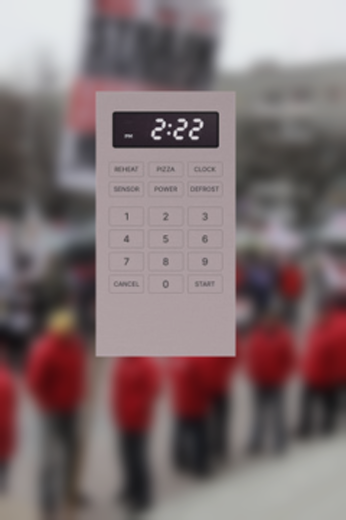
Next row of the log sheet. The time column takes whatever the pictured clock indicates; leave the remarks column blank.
2:22
